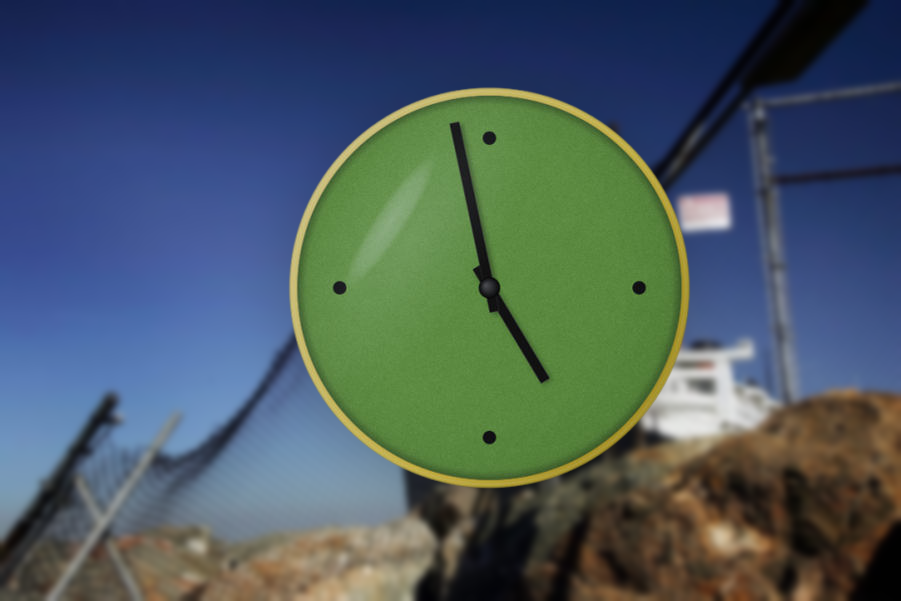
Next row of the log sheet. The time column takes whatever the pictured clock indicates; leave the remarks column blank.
4:58
